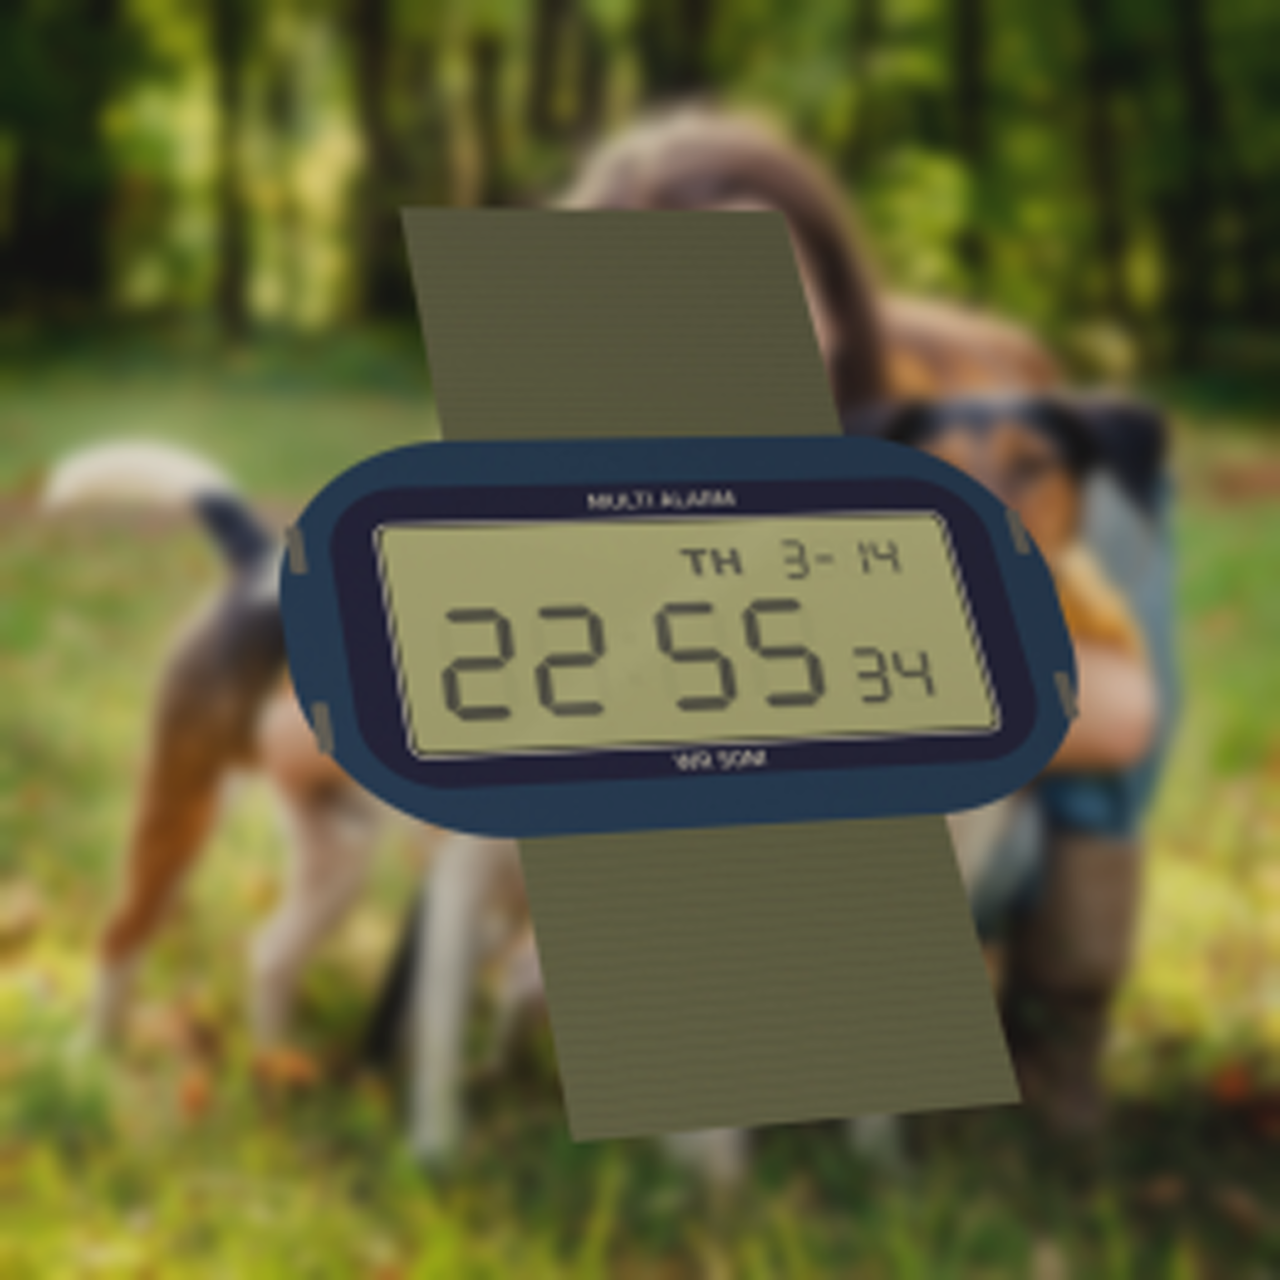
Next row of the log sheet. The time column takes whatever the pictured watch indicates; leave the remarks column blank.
22:55:34
